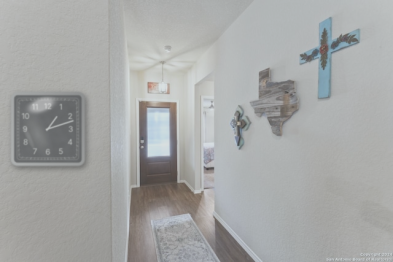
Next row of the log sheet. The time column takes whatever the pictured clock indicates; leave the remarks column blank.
1:12
